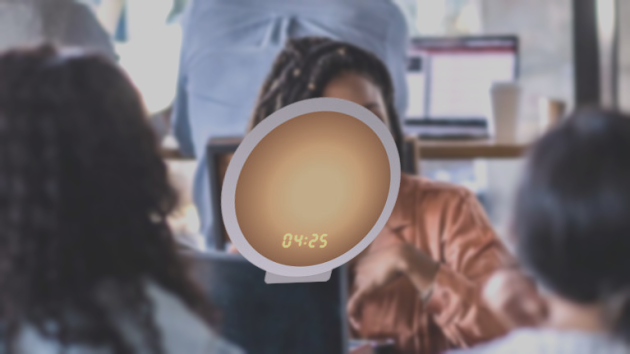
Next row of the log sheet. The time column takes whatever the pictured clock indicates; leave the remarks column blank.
4:25
